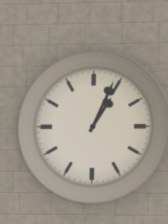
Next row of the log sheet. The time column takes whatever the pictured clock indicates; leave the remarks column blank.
1:04
